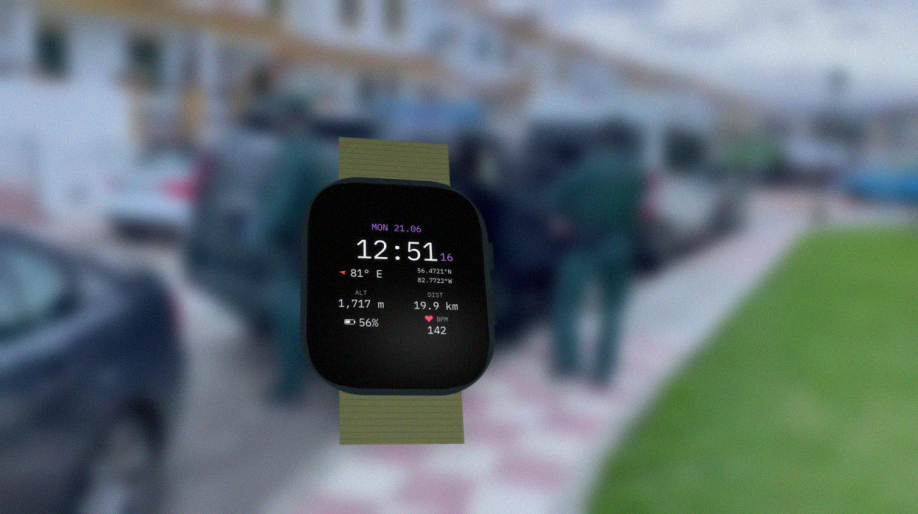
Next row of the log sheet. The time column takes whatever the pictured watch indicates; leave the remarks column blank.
12:51:16
